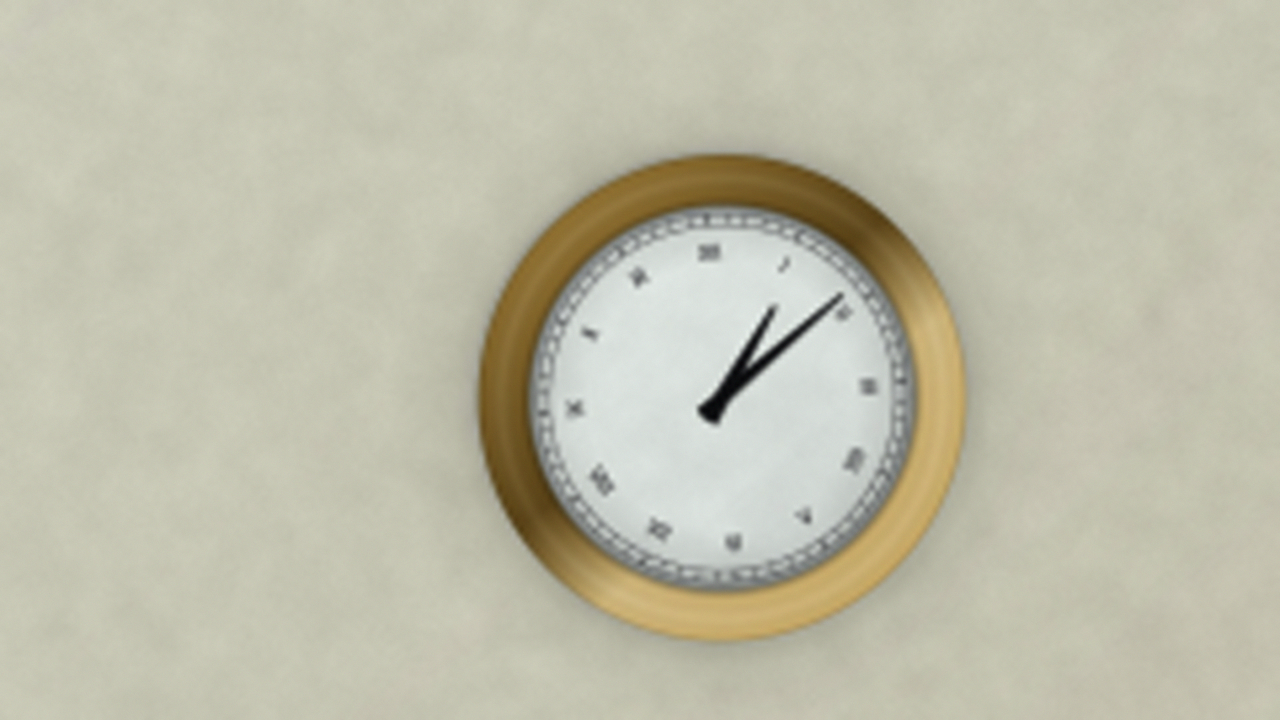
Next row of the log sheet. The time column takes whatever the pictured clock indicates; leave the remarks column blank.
1:09
